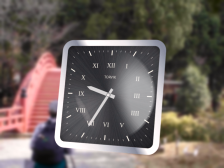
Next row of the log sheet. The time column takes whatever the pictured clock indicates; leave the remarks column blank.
9:35
